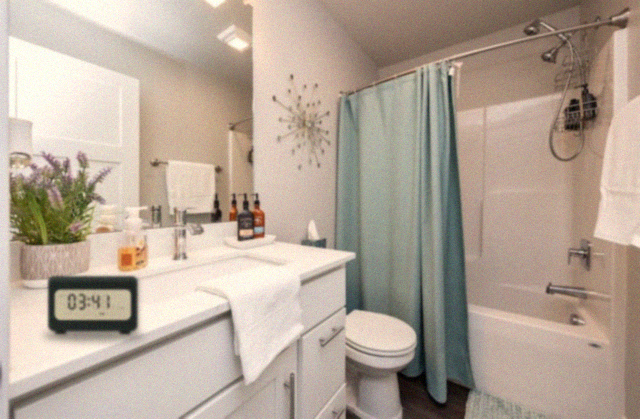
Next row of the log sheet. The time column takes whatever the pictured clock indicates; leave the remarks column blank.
3:41
